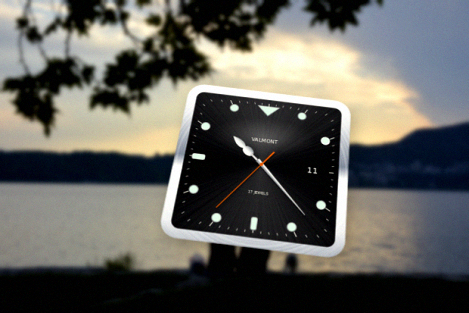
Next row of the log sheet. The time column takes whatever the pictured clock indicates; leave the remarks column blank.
10:22:36
